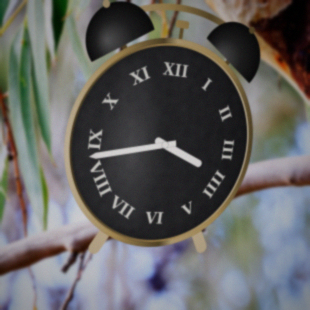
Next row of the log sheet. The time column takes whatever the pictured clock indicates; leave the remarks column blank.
3:43
